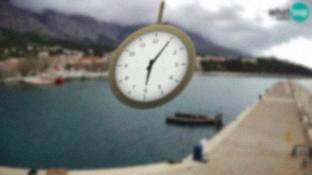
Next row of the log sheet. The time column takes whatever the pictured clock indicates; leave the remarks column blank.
6:05
